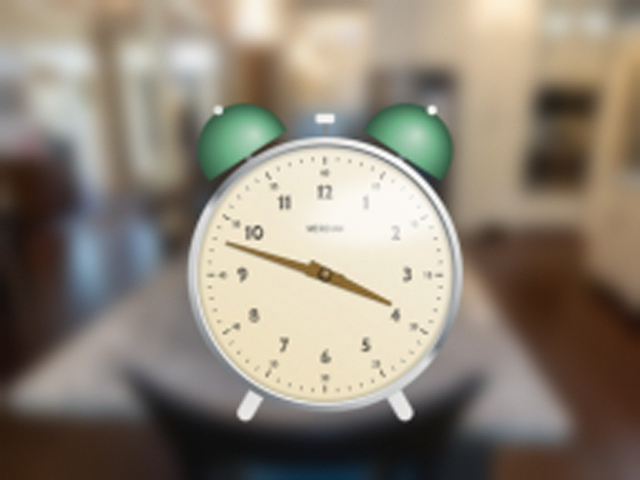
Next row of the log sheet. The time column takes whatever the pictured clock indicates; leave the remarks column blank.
3:48
